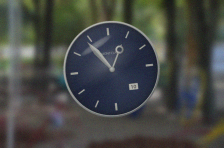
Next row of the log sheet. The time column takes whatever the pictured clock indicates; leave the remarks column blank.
12:54
